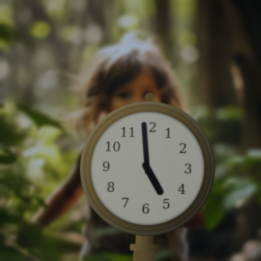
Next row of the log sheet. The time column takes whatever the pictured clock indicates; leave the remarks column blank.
4:59
